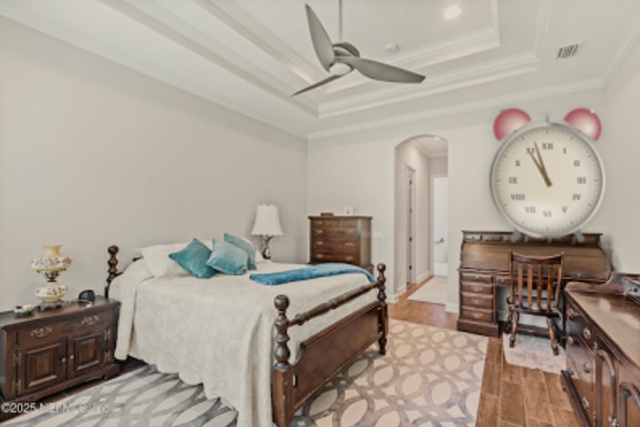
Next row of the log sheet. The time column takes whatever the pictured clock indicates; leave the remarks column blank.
10:57
